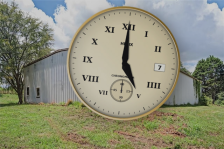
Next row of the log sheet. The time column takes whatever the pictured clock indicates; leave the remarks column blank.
5:00
